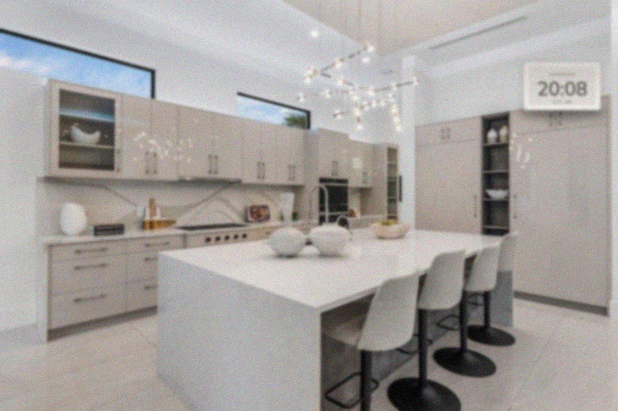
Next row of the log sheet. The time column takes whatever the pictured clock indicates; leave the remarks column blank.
20:08
